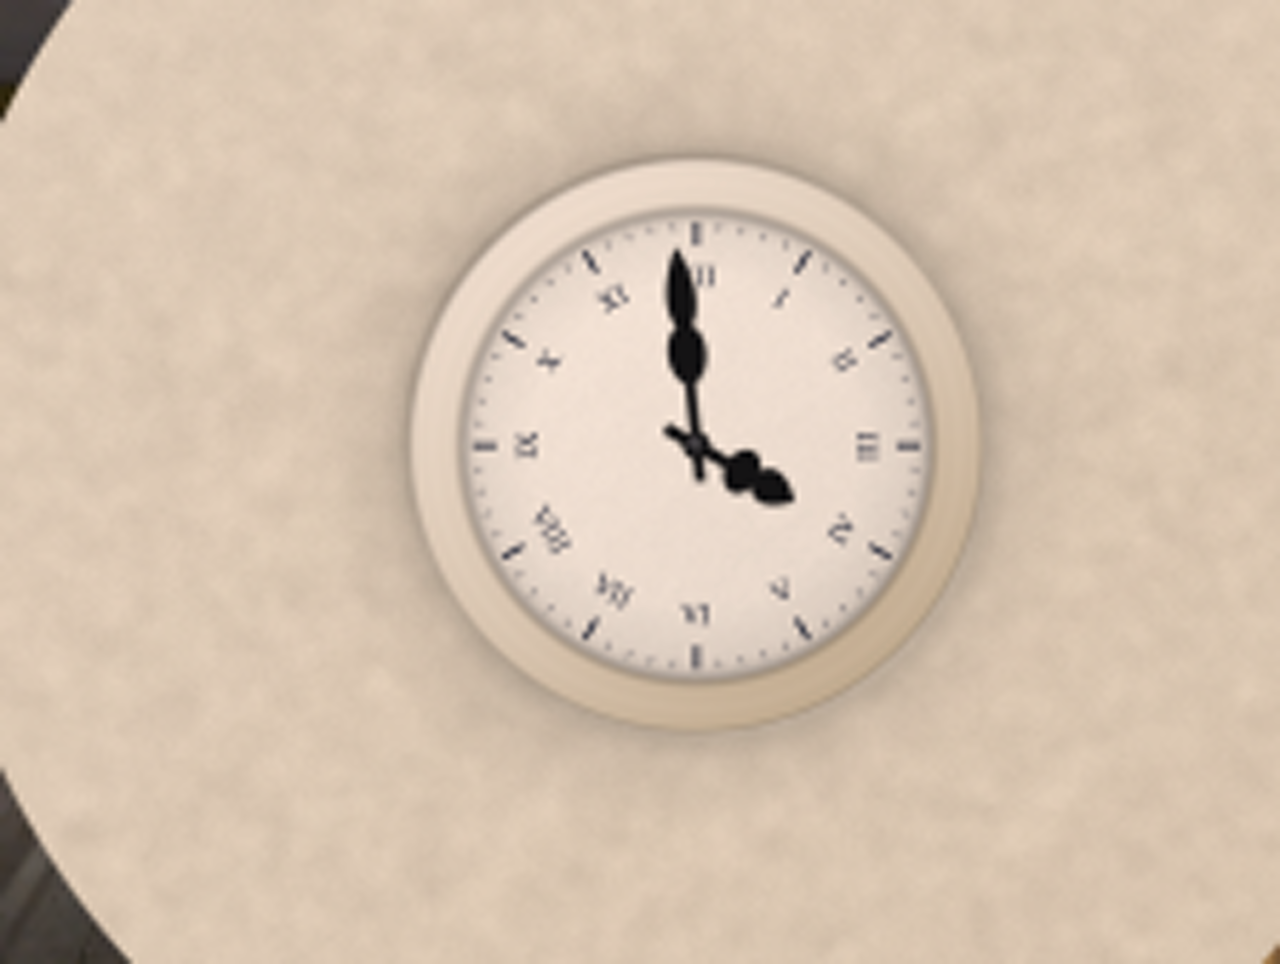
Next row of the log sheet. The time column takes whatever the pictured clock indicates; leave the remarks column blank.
3:59
